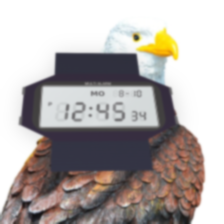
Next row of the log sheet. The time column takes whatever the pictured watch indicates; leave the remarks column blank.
12:45:34
